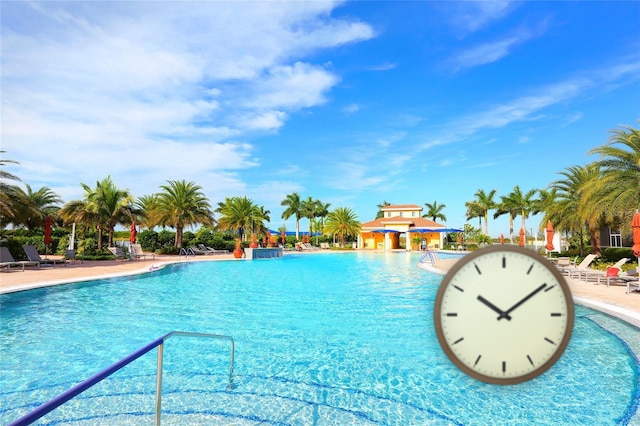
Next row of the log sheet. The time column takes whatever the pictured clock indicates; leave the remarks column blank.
10:09
